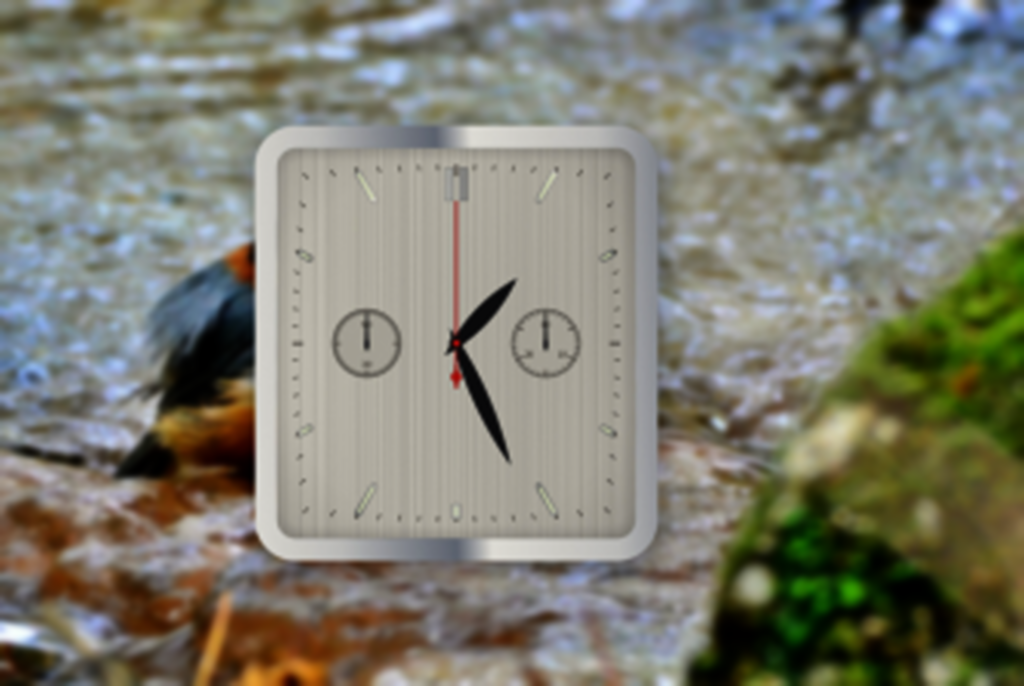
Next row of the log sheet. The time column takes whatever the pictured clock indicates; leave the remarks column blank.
1:26
